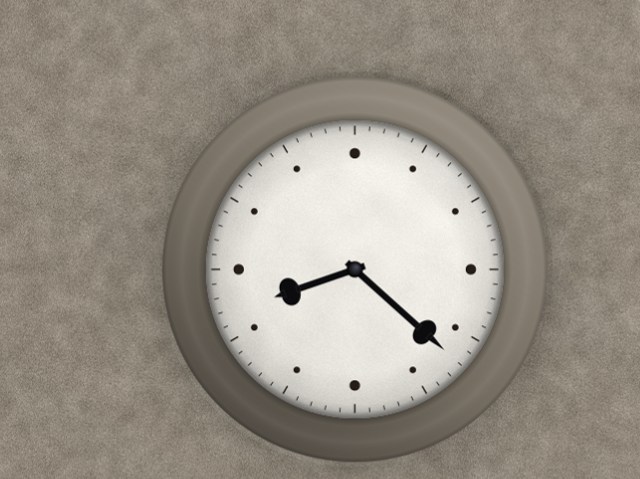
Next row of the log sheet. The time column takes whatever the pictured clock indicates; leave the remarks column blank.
8:22
